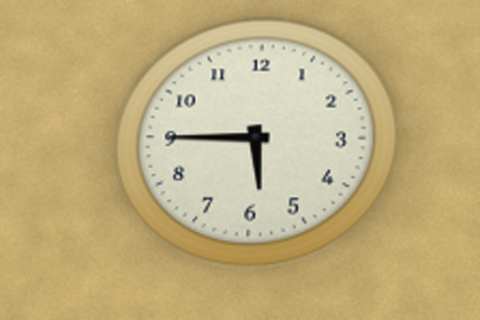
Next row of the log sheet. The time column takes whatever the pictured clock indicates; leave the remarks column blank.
5:45
